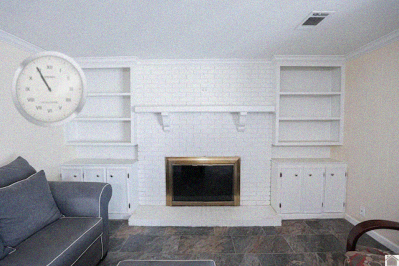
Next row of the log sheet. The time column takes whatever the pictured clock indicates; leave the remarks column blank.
10:55
